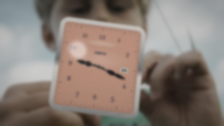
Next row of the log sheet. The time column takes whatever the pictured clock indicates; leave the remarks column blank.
9:18
